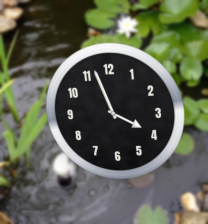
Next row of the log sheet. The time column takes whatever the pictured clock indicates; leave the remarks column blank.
3:57
